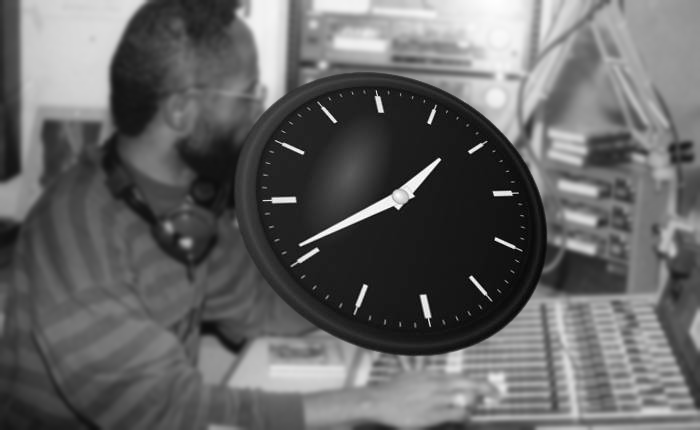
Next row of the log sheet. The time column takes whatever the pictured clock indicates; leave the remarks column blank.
1:41
